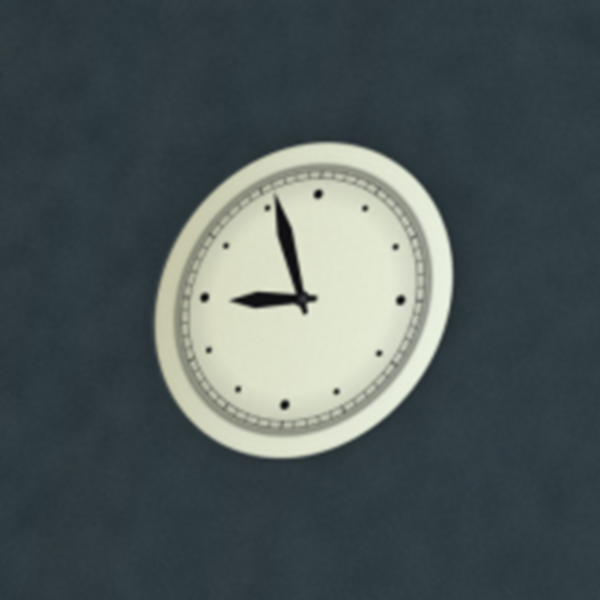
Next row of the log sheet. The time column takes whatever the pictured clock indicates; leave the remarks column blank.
8:56
